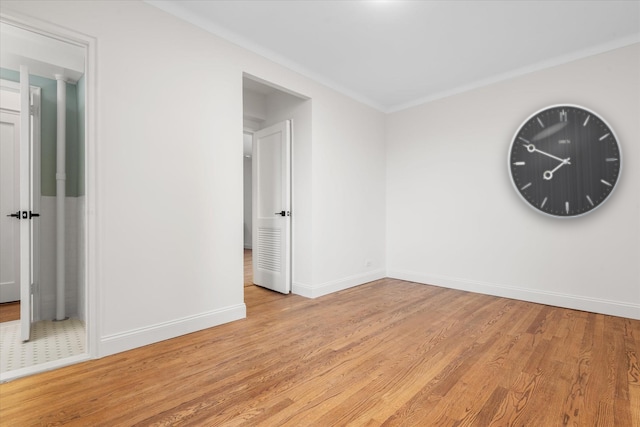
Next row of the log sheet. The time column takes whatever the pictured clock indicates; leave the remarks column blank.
7:49
